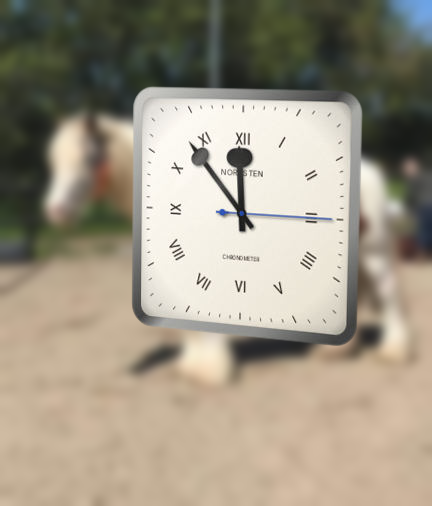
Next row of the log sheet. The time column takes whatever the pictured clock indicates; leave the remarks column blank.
11:53:15
